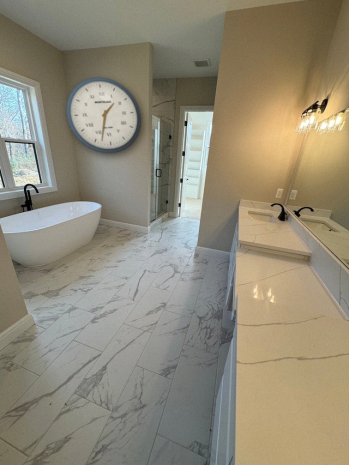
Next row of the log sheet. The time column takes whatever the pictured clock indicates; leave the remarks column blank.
1:33
